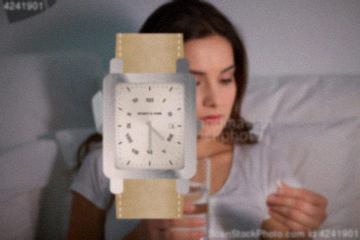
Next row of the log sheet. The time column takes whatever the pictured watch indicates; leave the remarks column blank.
4:30
